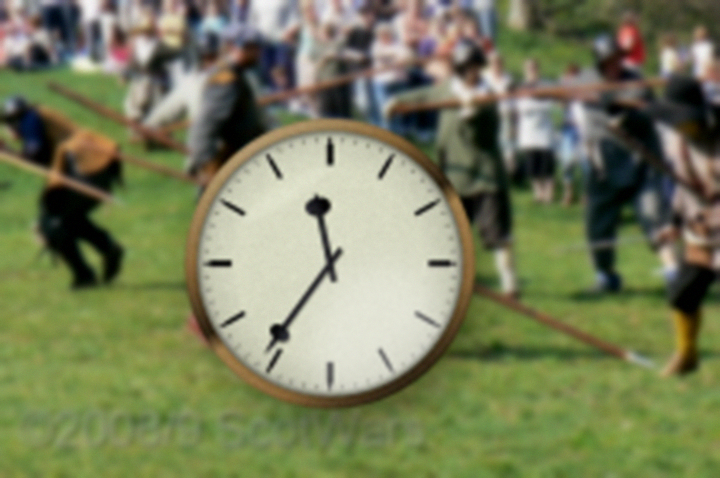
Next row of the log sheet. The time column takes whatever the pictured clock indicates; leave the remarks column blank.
11:36
